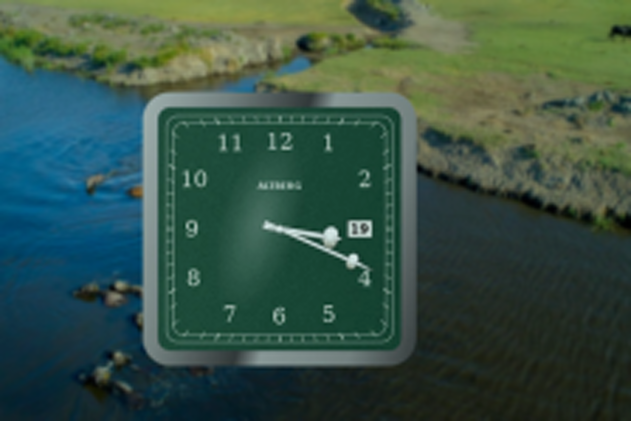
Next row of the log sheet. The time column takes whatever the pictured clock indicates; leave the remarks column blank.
3:19
